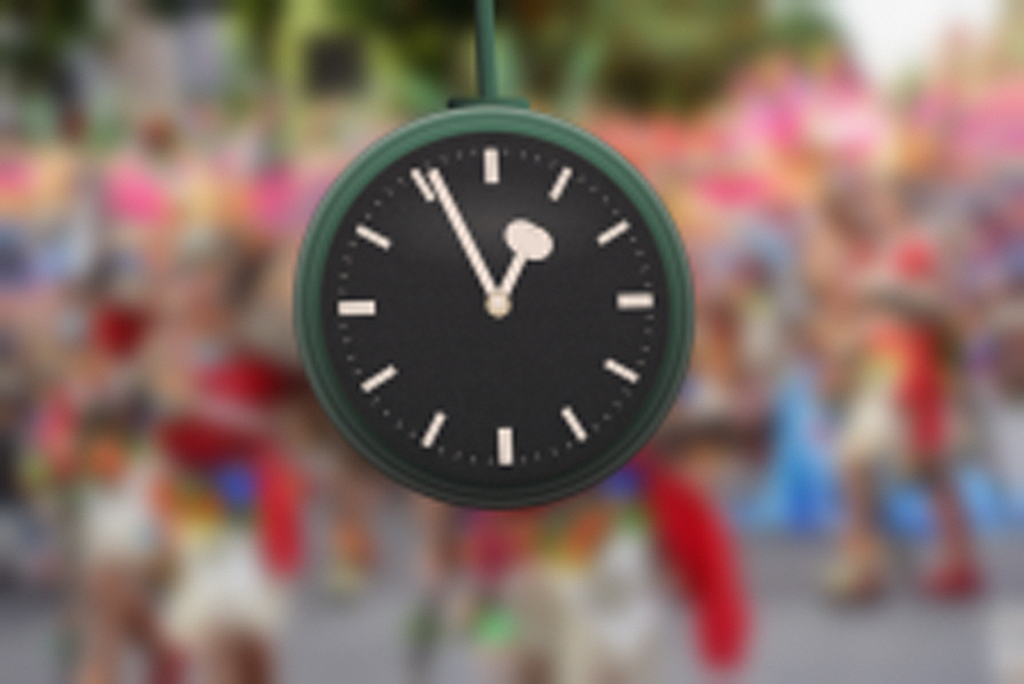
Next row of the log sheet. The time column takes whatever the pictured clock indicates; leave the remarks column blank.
12:56
